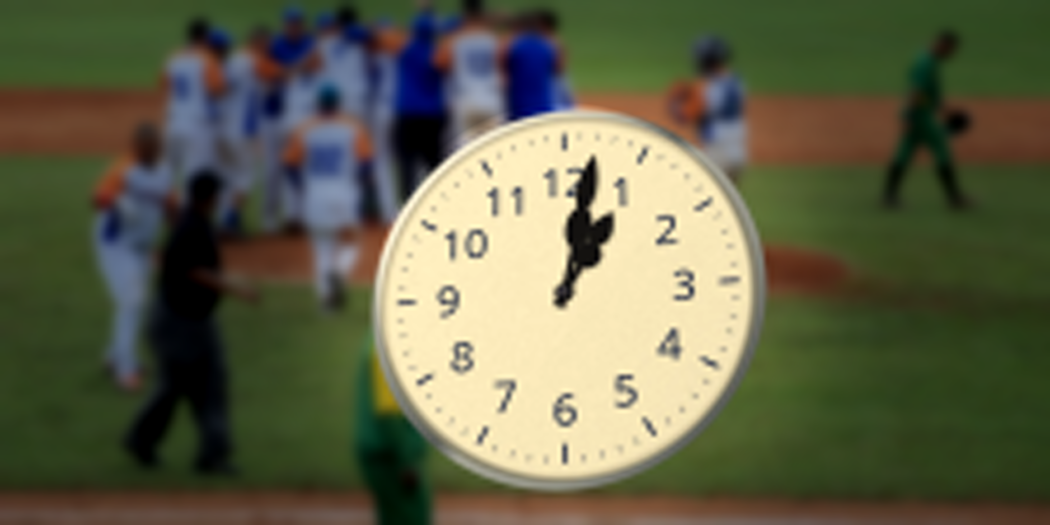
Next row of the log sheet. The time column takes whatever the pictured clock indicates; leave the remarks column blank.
1:02
